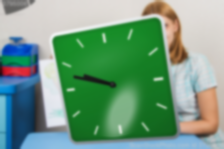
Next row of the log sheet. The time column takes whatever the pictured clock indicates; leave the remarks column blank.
9:48
